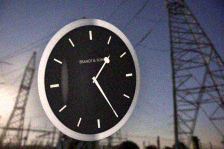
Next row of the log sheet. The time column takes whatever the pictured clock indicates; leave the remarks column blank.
1:25
